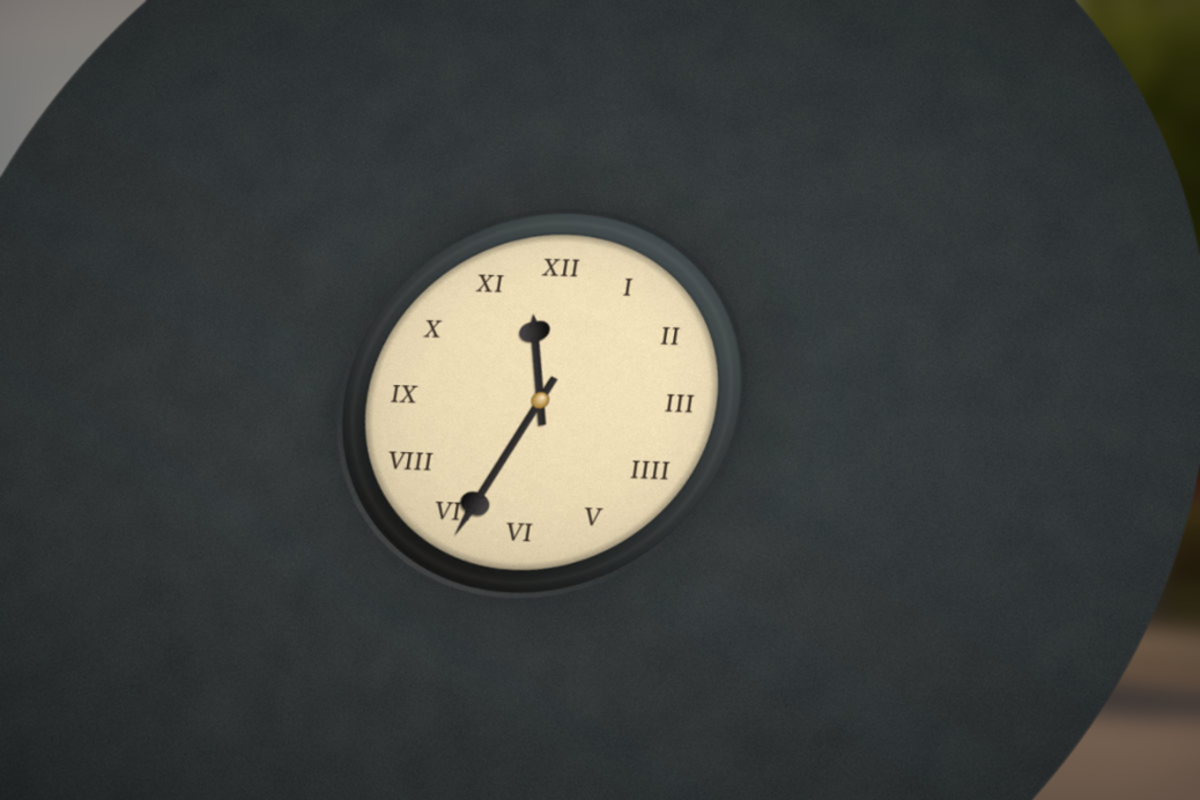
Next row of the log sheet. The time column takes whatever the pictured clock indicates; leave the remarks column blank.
11:34
